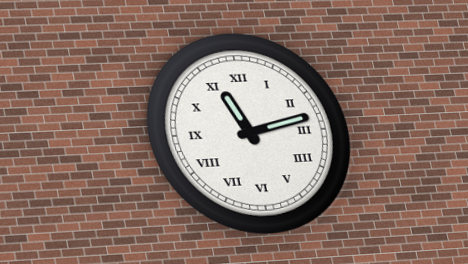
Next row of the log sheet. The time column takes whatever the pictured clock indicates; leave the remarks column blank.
11:13
